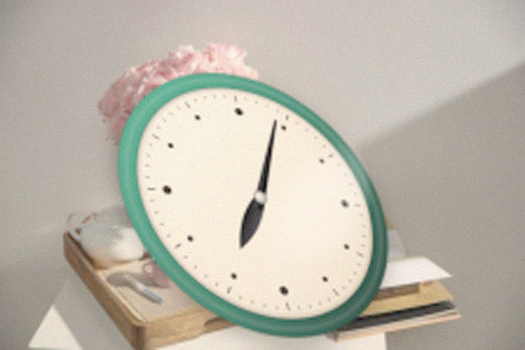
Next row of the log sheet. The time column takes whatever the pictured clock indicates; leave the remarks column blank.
7:04
